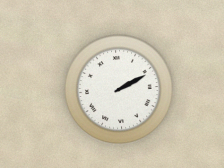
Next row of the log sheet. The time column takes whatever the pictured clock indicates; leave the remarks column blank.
2:11
